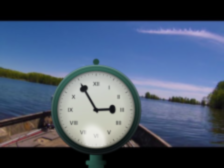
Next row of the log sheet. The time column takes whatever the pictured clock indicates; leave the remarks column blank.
2:55
